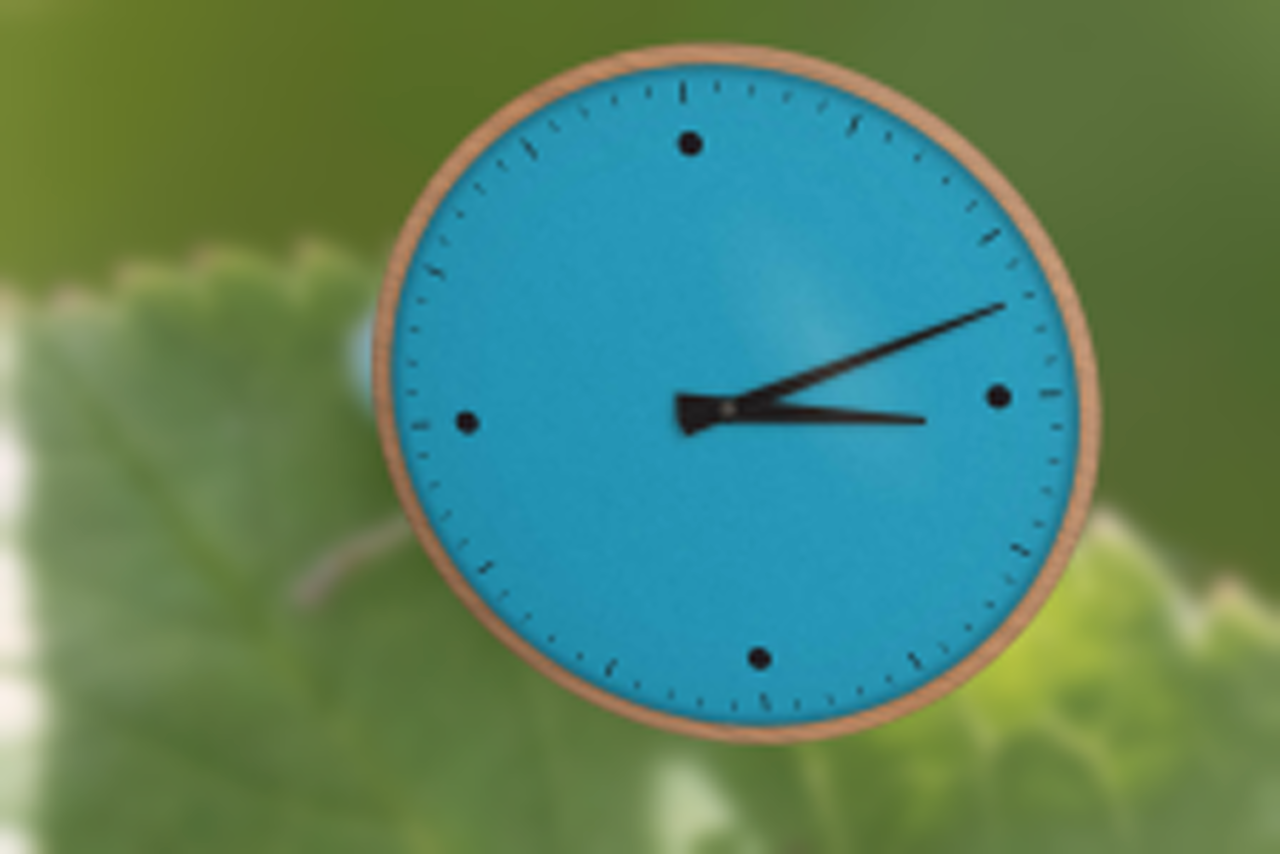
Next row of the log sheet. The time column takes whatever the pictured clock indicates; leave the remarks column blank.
3:12
